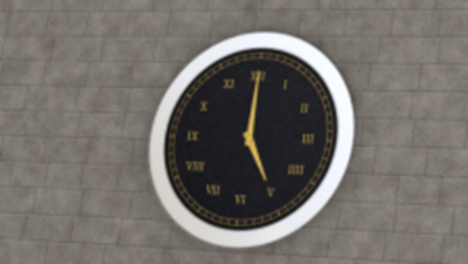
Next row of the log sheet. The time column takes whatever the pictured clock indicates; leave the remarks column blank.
5:00
